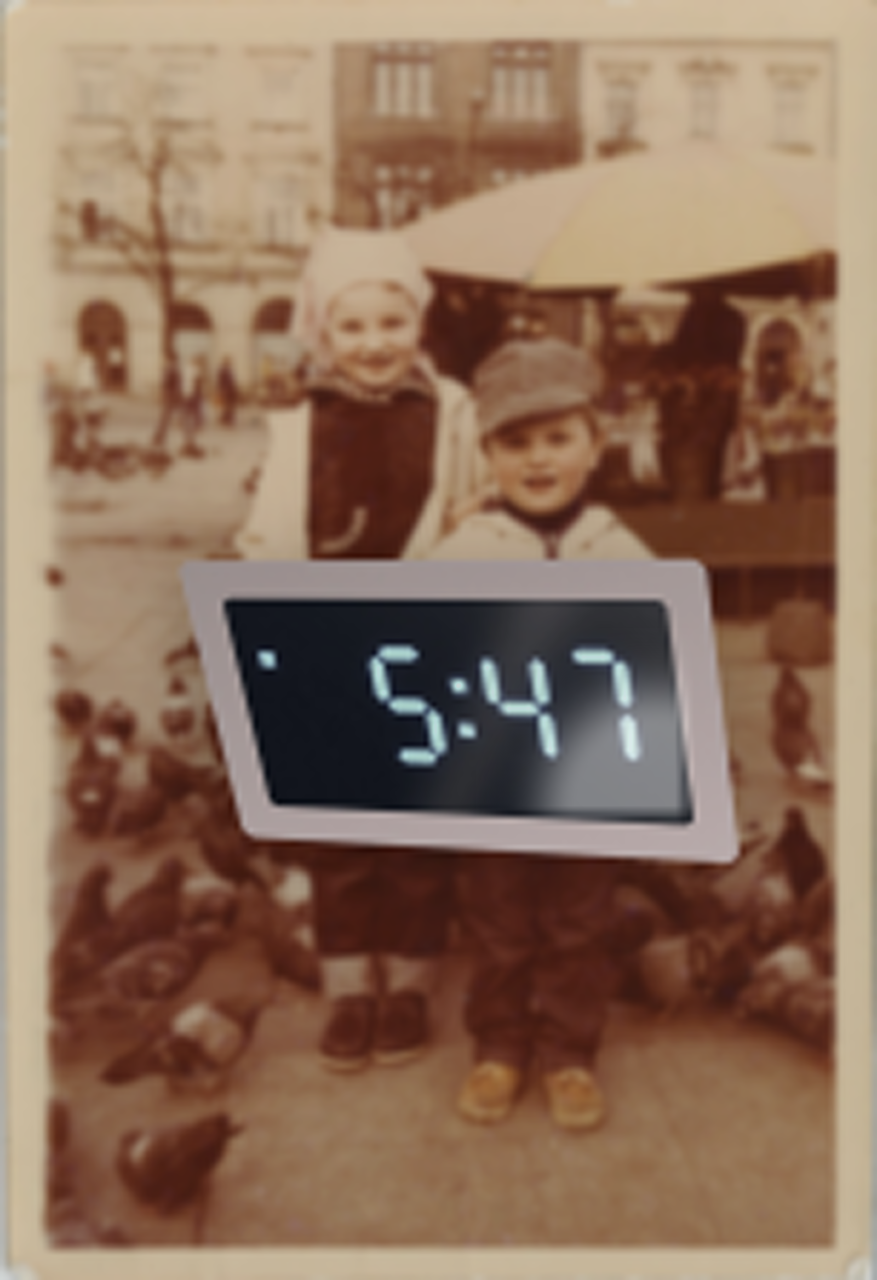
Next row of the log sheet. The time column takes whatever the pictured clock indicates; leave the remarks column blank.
5:47
